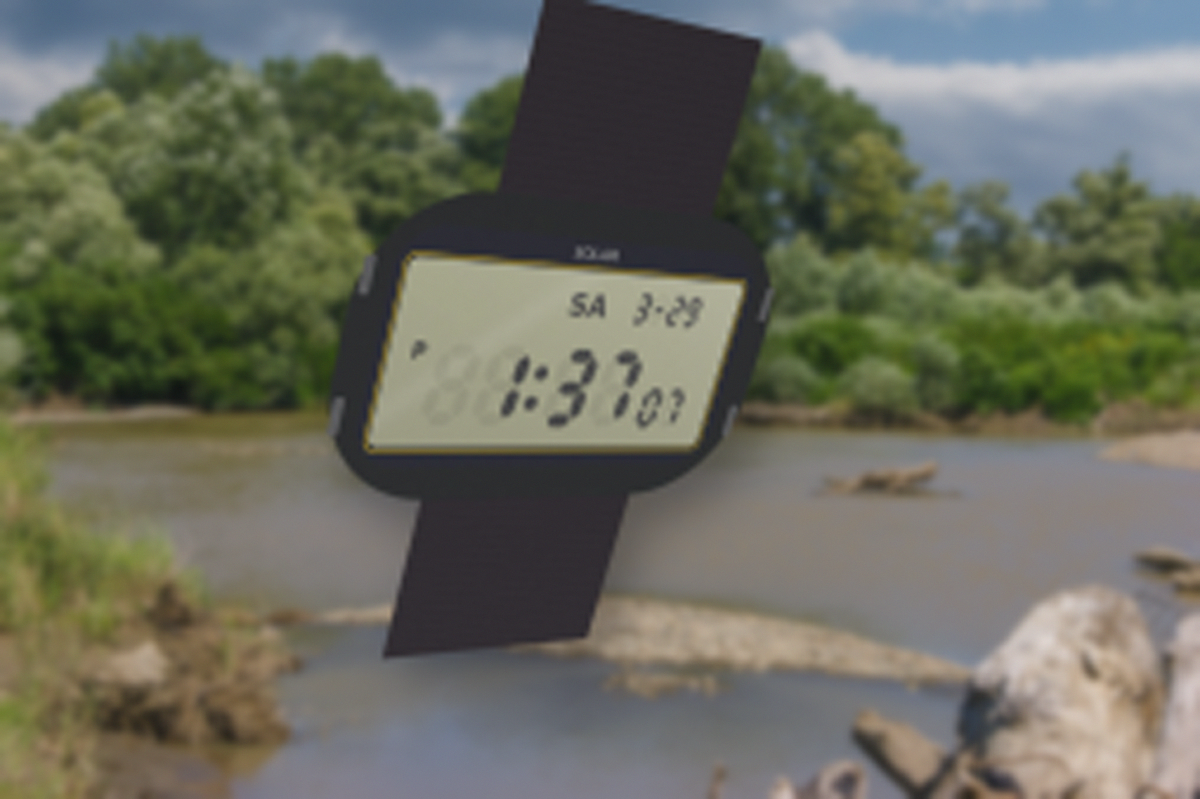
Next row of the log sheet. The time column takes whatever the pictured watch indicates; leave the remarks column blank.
1:37:07
